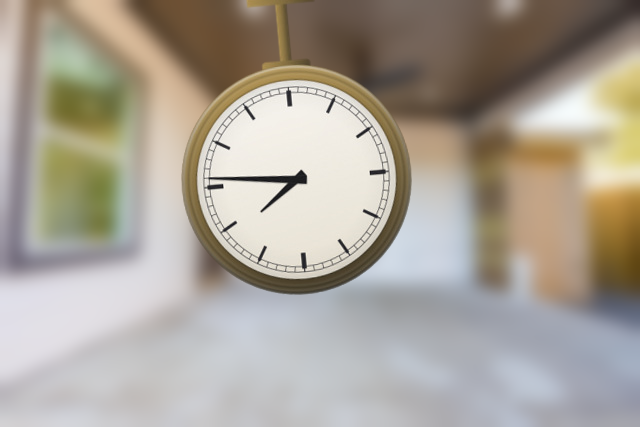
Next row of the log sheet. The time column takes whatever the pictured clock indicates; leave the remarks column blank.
7:46
